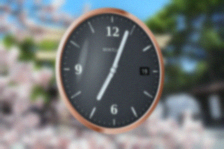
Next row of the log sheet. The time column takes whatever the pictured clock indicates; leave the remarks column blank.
7:04
